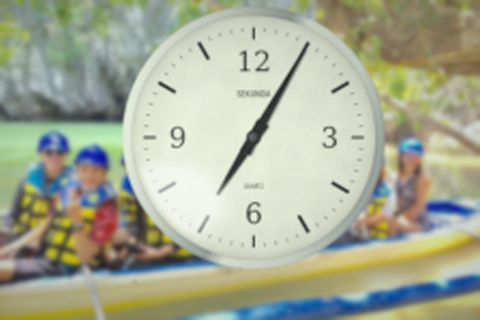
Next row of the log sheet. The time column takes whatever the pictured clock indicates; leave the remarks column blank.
7:05
